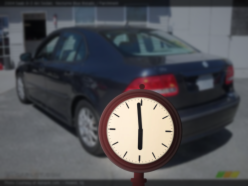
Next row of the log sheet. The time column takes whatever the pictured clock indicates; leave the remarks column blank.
5:59
